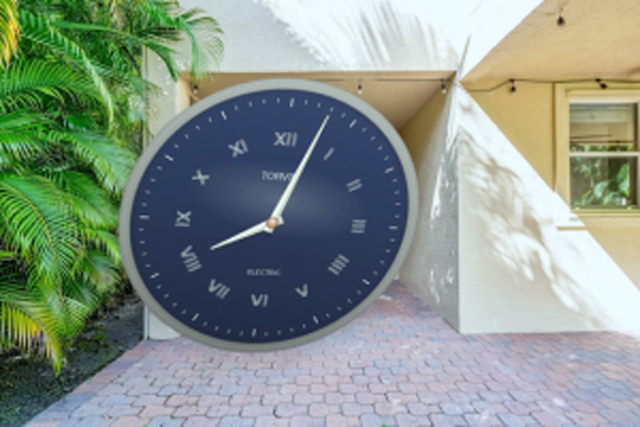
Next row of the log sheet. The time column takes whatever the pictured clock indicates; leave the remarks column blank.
8:03
